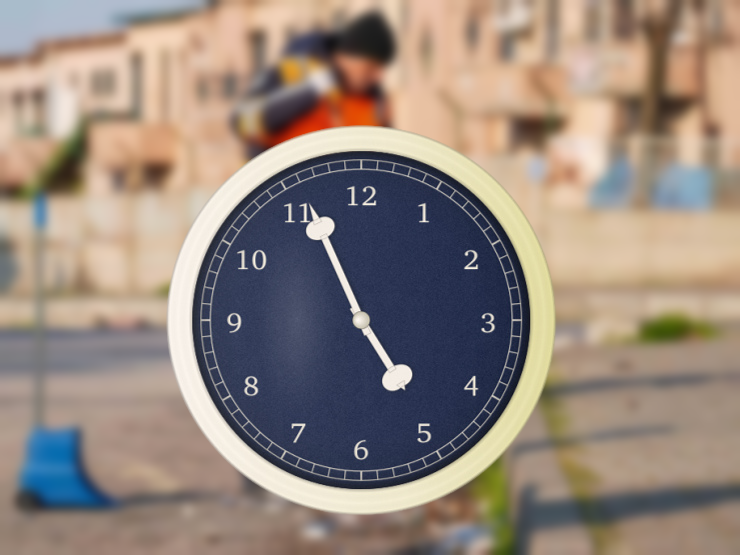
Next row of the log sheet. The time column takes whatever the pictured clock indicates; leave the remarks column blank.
4:56
